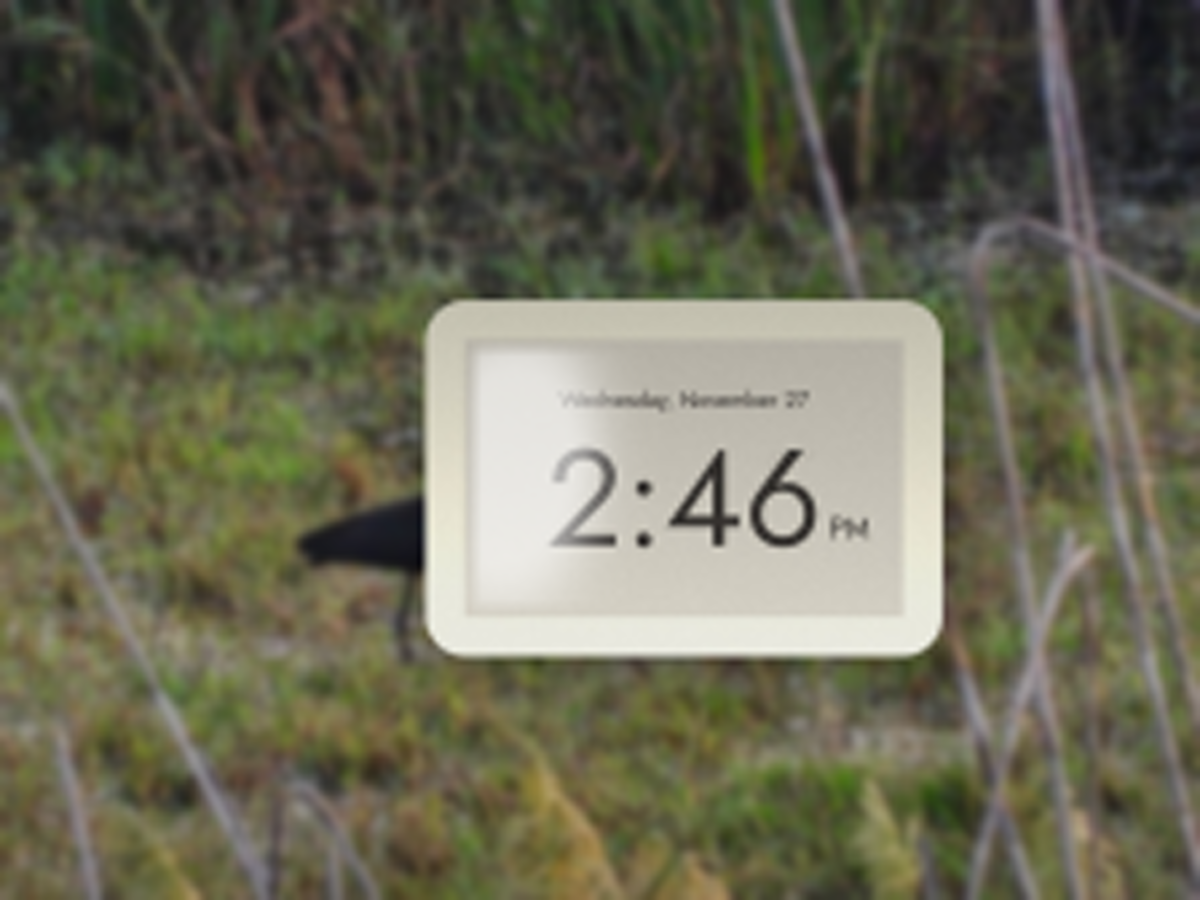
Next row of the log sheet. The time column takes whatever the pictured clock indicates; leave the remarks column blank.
2:46
